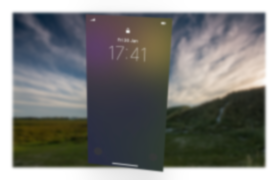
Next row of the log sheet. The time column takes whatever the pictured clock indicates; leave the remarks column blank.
17:41
